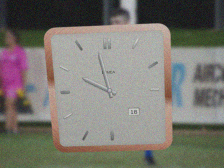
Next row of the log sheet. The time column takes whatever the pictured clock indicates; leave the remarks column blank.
9:58
